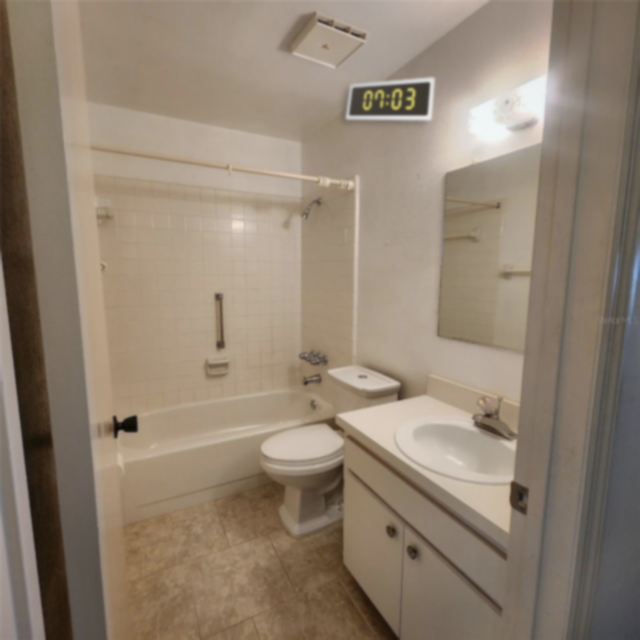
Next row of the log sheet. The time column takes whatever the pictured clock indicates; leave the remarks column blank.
7:03
